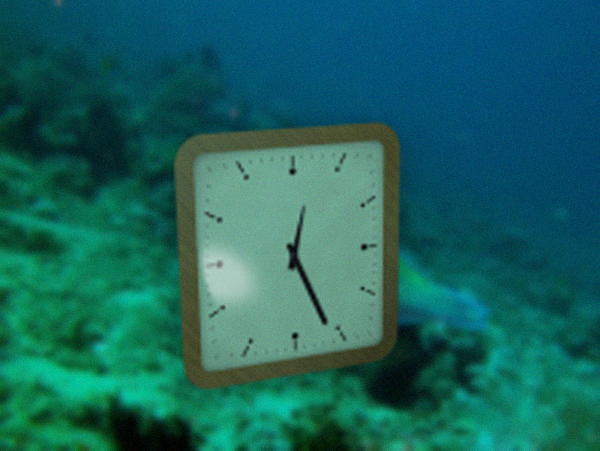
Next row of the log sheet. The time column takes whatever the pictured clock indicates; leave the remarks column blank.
12:26
